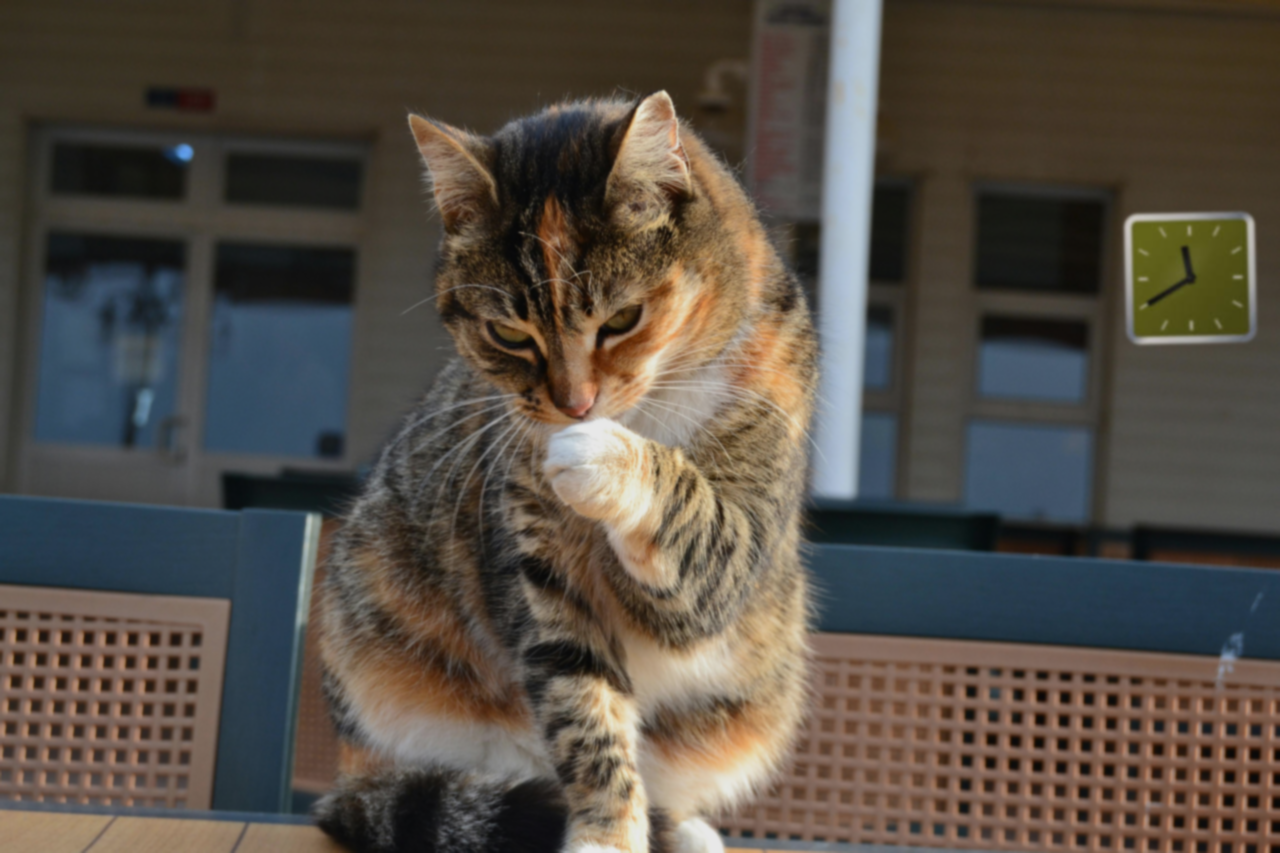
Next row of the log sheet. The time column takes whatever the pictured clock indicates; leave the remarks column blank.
11:40
